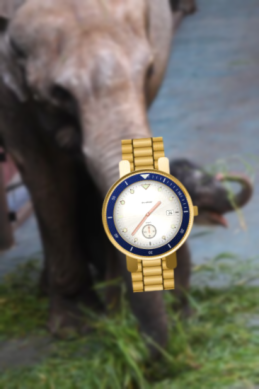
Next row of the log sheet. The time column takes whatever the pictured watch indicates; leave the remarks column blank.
1:37
